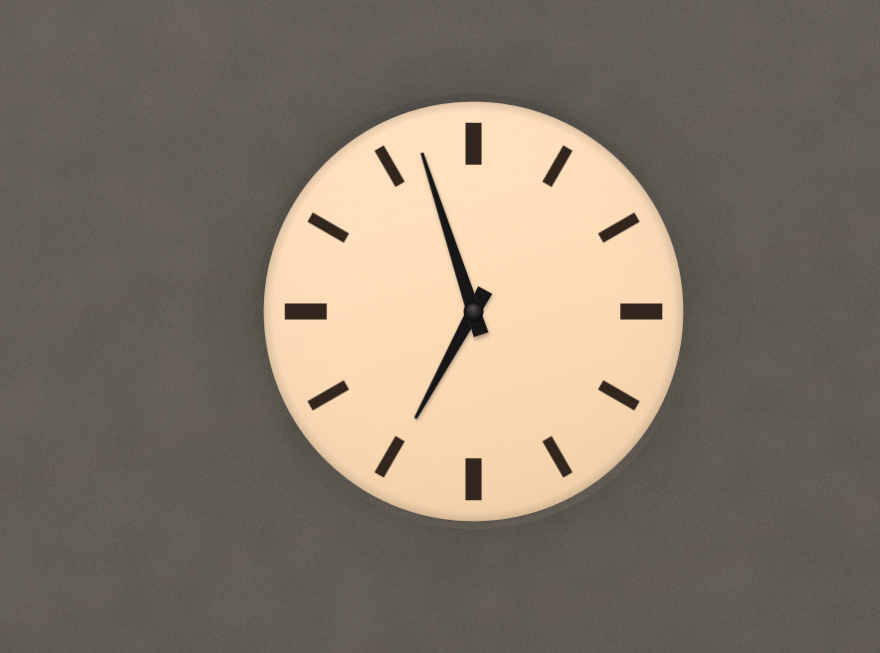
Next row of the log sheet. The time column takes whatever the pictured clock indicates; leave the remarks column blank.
6:57
